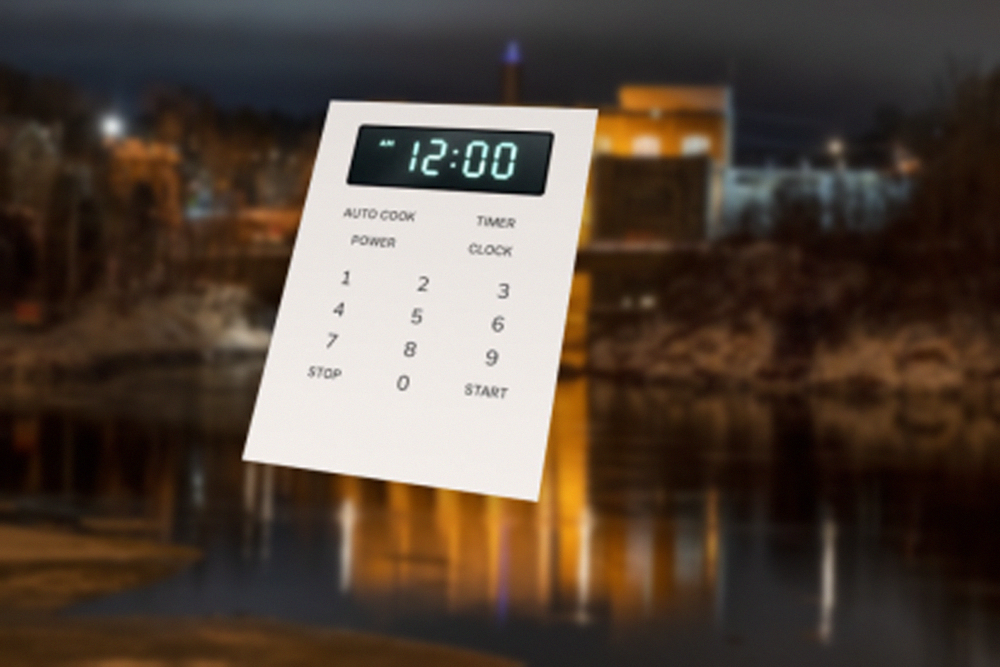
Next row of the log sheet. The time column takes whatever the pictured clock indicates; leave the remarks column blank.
12:00
